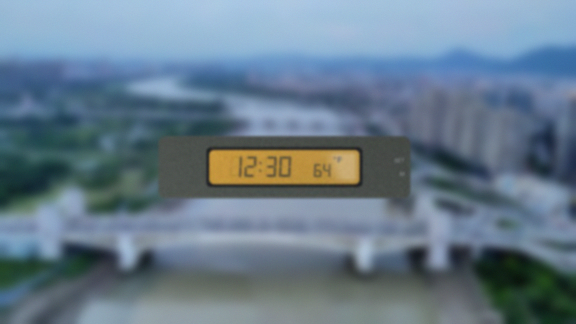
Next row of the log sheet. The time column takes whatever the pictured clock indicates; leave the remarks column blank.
12:30
